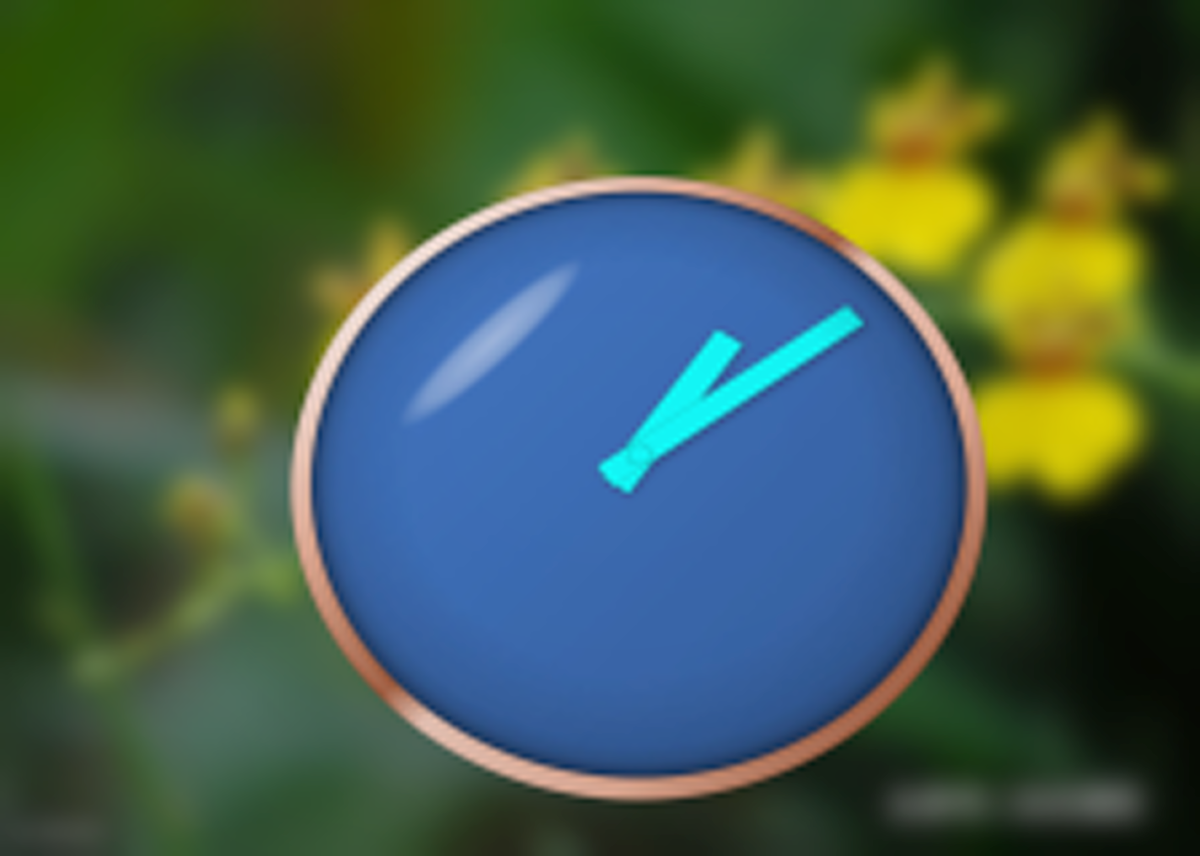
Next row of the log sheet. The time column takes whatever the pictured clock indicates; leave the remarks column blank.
1:09
